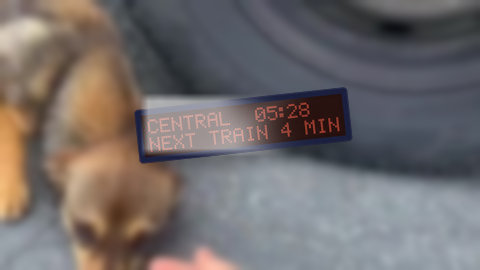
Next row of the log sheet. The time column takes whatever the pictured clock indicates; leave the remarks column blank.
5:28
